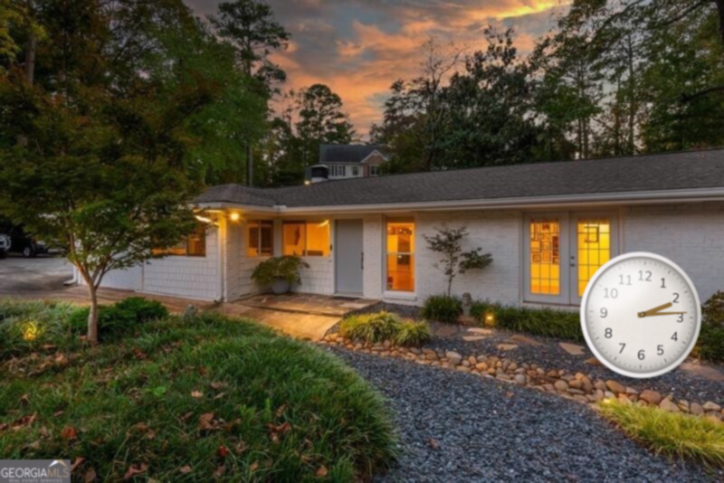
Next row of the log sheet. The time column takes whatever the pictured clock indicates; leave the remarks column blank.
2:14
